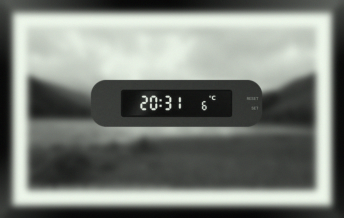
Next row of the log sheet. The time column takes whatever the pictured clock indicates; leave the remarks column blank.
20:31
